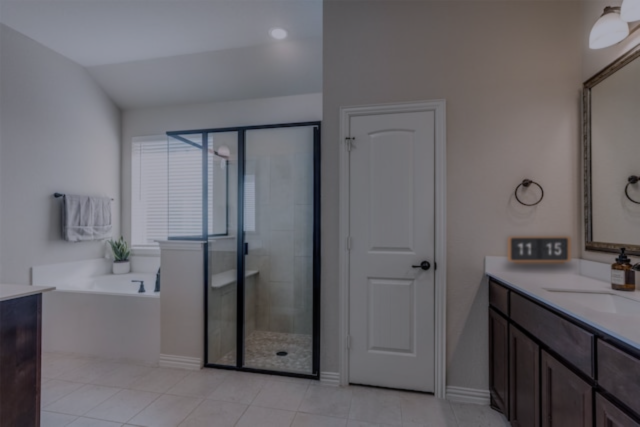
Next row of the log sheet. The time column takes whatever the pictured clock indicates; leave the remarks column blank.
11:15
